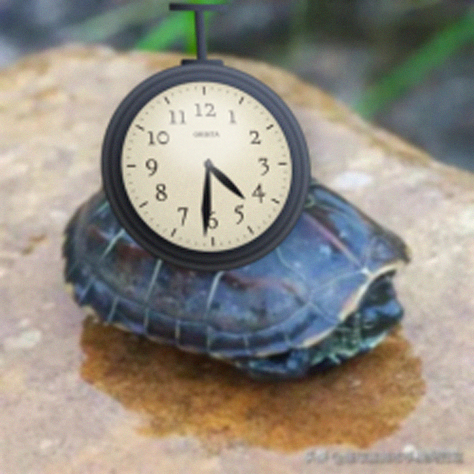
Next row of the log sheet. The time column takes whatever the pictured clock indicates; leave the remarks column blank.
4:31
